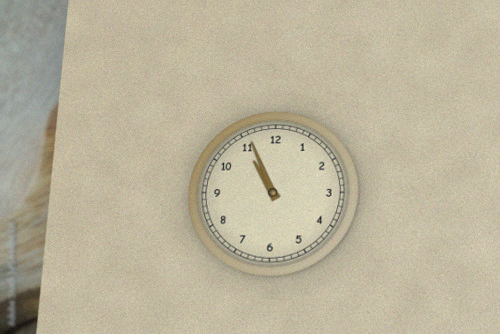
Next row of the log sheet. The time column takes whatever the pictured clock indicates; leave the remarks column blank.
10:56
